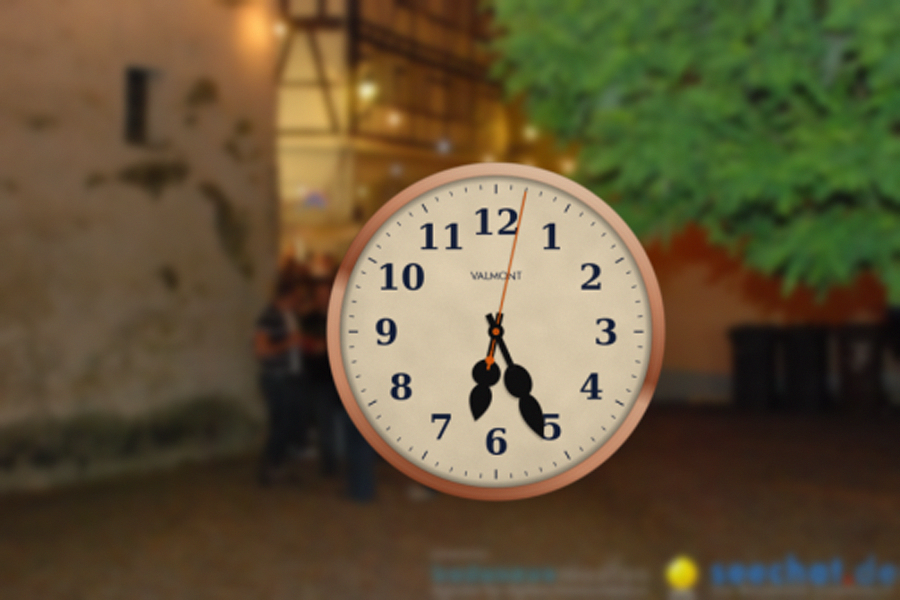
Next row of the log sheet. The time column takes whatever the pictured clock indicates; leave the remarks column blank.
6:26:02
